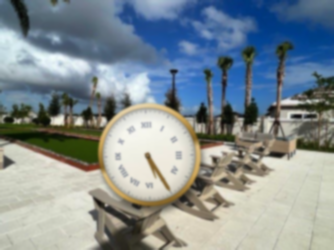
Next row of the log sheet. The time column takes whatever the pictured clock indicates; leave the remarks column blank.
5:25
